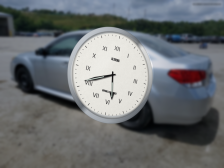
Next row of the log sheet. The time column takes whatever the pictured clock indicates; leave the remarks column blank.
5:41
